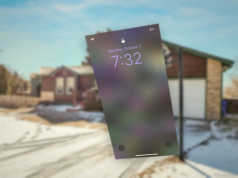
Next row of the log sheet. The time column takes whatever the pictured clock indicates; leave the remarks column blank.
7:32
